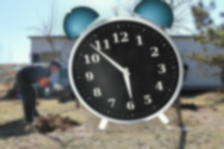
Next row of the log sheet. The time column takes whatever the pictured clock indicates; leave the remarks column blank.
5:53
